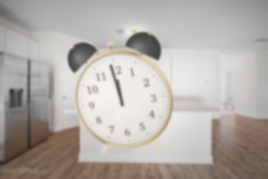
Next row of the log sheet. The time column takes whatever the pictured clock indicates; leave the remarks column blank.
11:59
